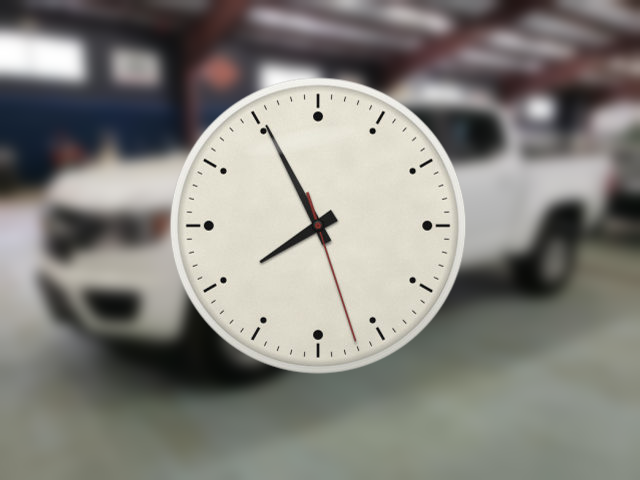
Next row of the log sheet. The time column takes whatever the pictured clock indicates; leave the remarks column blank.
7:55:27
